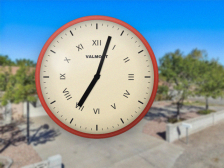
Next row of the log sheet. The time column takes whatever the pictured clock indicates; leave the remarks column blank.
7:03
